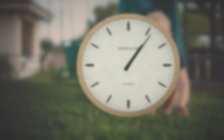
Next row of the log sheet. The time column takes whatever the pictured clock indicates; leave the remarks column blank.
1:06
